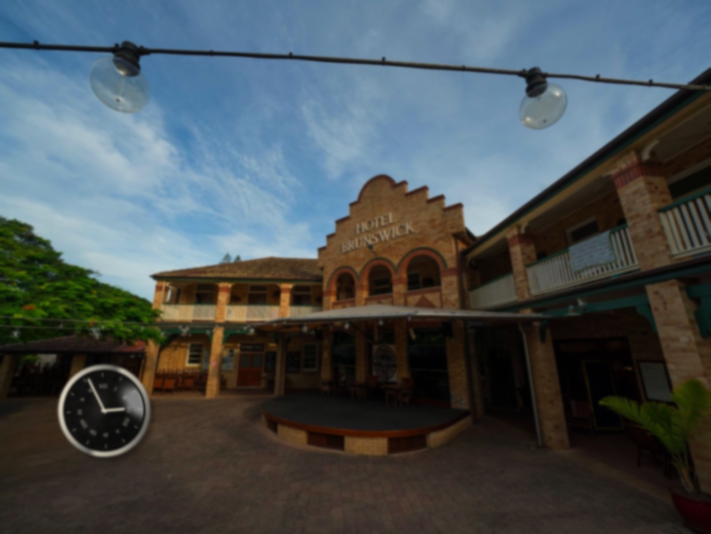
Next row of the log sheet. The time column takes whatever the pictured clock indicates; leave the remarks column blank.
2:56
